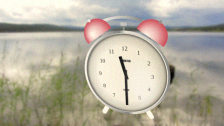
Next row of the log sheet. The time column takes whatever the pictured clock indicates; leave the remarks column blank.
11:30
